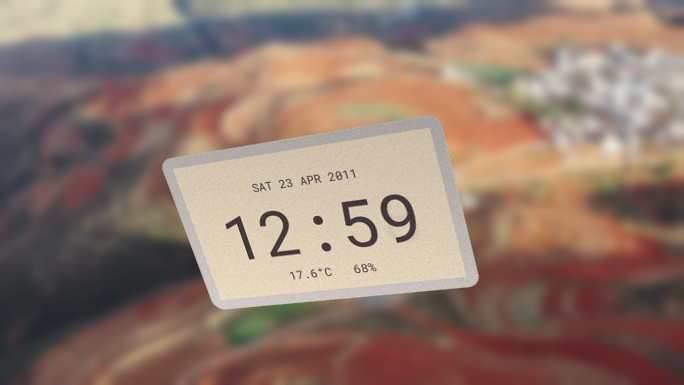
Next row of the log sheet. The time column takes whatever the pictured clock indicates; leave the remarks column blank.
12:59
